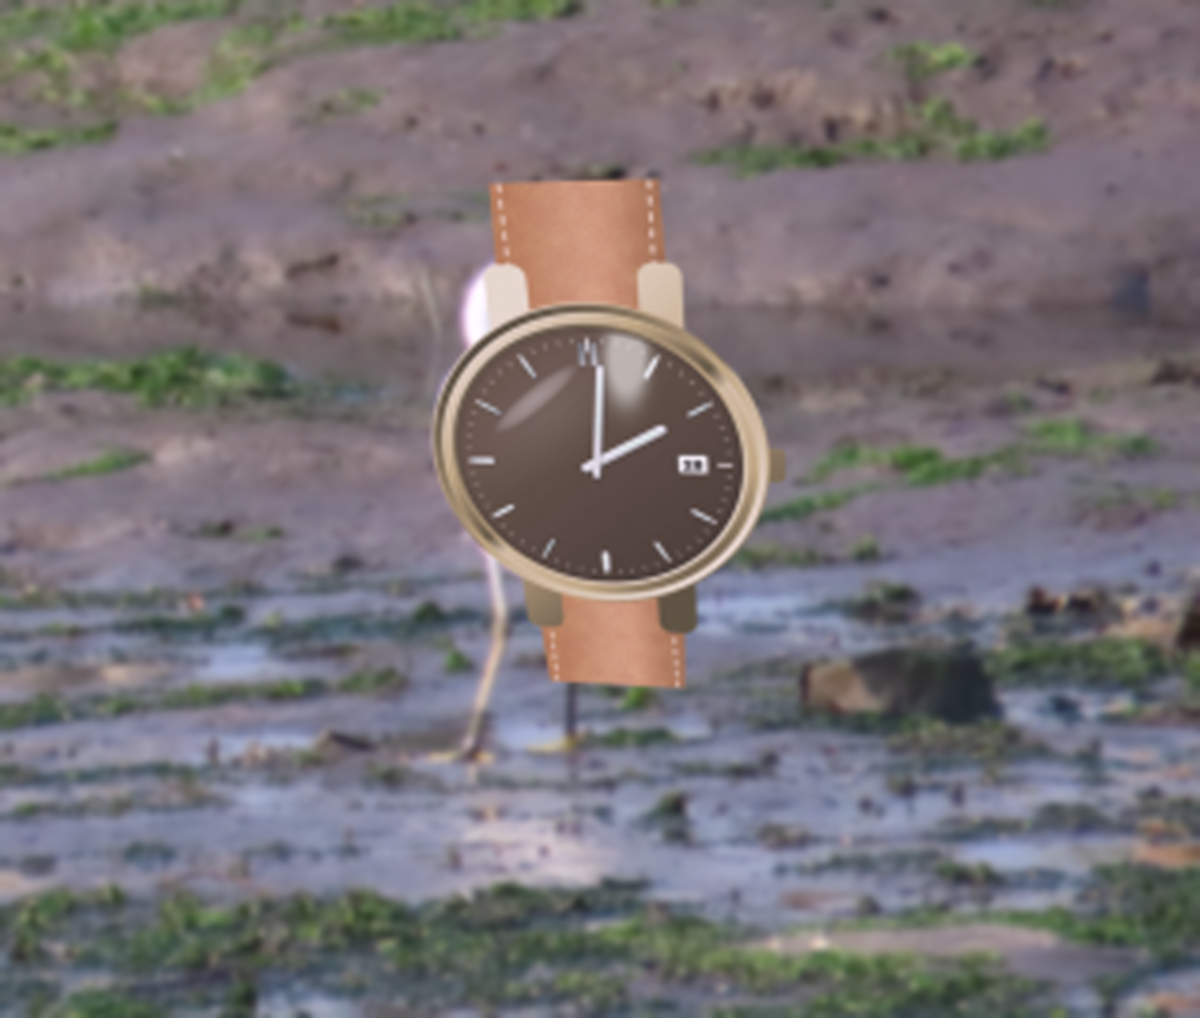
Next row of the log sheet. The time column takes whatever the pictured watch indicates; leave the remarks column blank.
2:01
